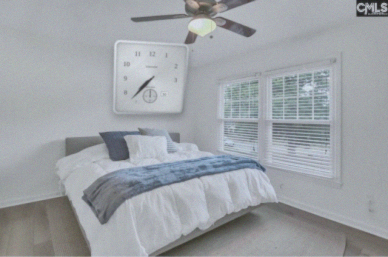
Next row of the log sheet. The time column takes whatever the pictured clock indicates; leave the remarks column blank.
7:37
